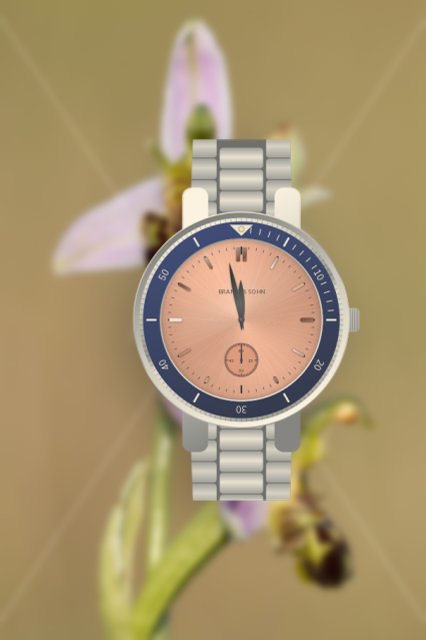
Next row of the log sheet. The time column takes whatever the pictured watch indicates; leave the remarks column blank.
11:58
